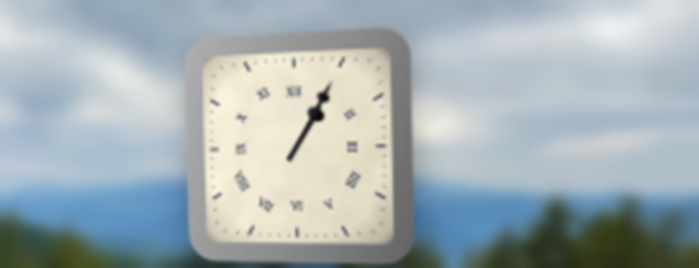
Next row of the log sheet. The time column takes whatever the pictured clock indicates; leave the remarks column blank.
1:05
